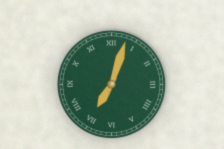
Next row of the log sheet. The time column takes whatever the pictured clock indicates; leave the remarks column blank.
7:03
